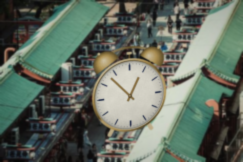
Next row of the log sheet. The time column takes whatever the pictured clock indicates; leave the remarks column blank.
12:53
